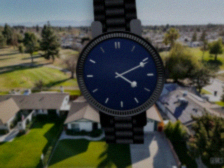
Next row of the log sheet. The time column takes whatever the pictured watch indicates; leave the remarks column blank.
4:11
